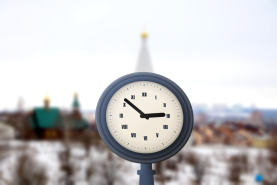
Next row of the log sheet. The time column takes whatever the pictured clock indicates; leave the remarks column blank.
2:52
